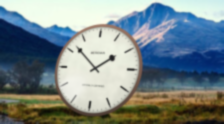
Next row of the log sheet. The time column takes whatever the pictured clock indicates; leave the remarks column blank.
1:52
